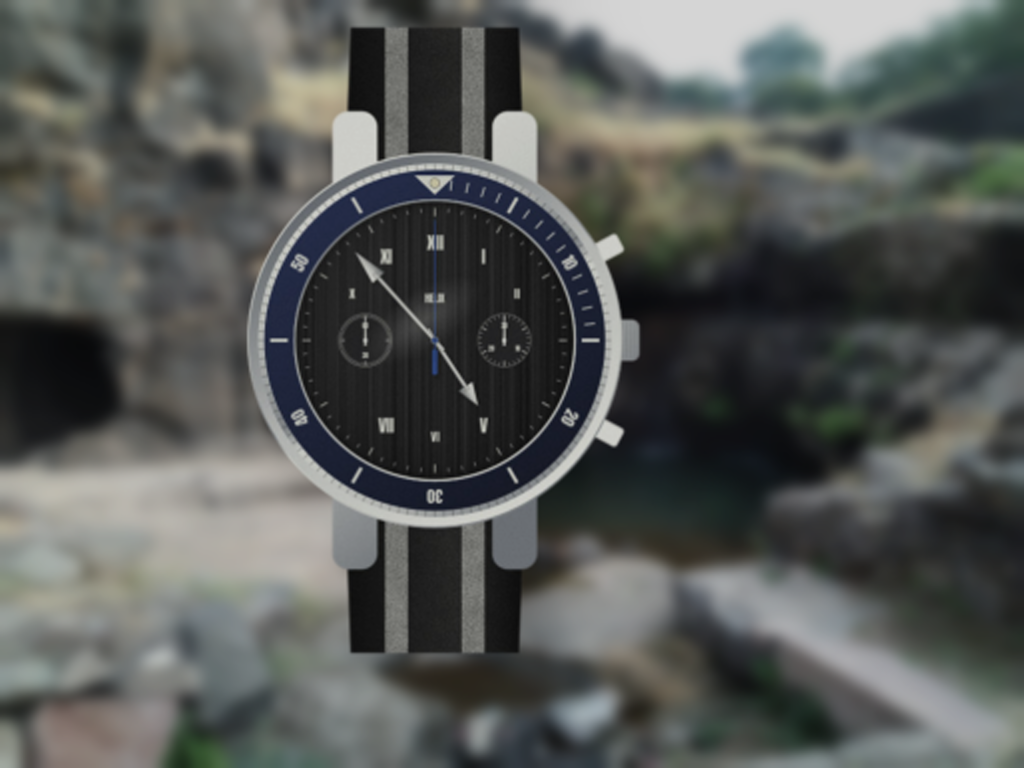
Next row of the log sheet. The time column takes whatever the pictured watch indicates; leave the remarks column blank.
4:53
